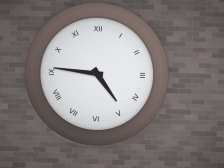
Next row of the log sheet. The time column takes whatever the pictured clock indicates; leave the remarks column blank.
4:46
